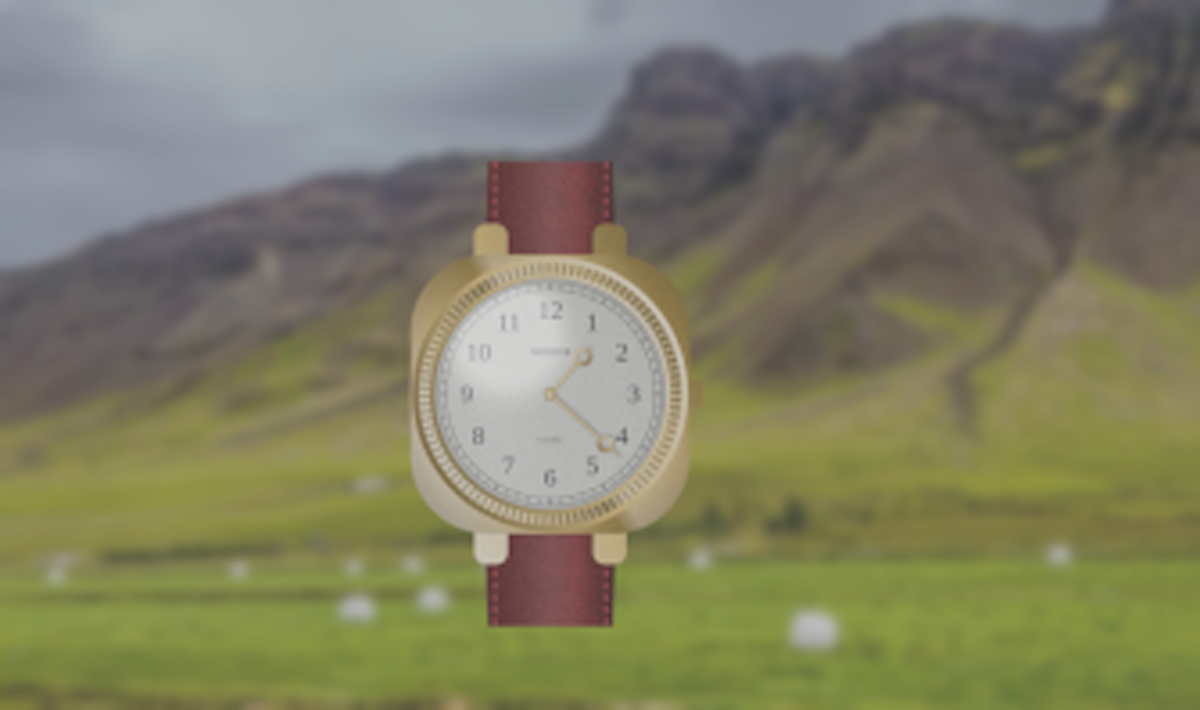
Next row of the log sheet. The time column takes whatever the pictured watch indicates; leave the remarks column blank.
1:22
